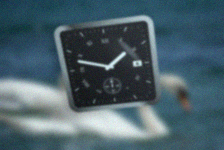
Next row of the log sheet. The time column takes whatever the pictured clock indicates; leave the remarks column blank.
1:48
